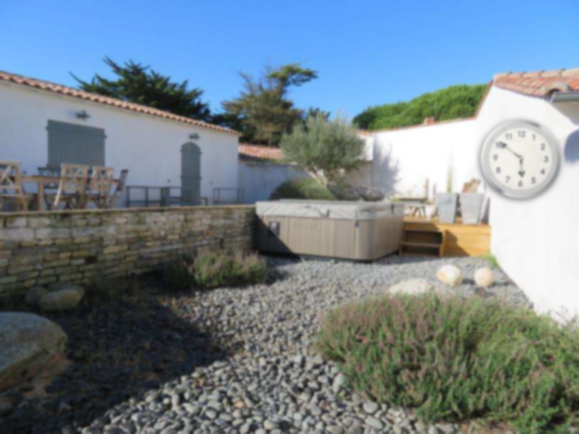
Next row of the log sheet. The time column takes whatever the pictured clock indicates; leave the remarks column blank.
5:51
